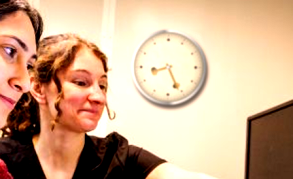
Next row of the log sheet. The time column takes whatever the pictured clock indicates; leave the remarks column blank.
8:26
